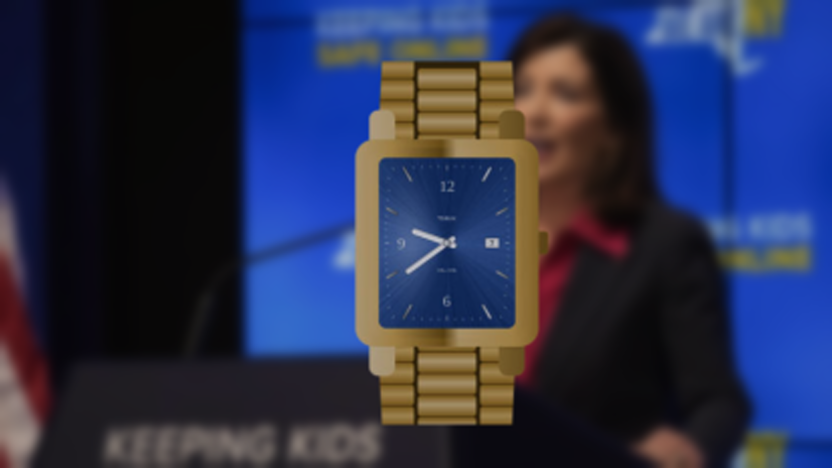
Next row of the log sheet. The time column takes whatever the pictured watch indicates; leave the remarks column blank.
9:39
